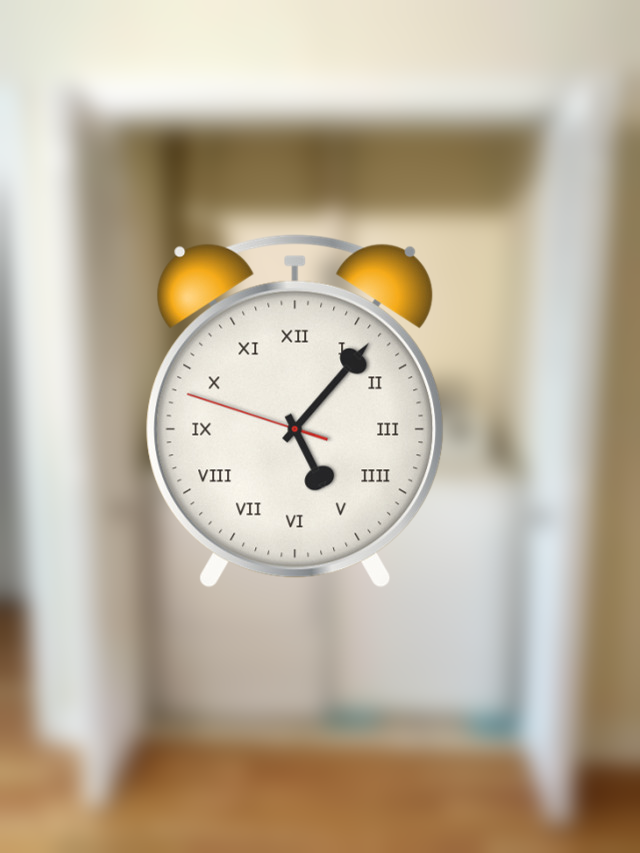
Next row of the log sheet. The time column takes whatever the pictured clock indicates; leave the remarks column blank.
5:06:48
